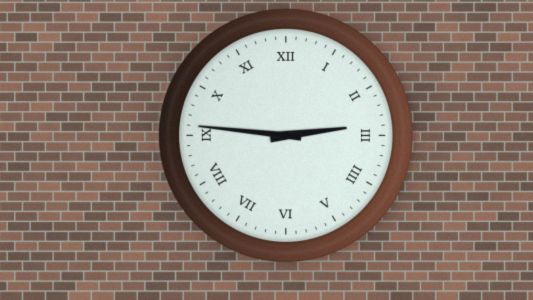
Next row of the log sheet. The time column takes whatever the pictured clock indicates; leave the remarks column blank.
2:46
